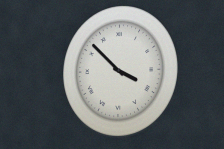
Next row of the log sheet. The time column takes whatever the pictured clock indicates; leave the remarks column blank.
3:52
